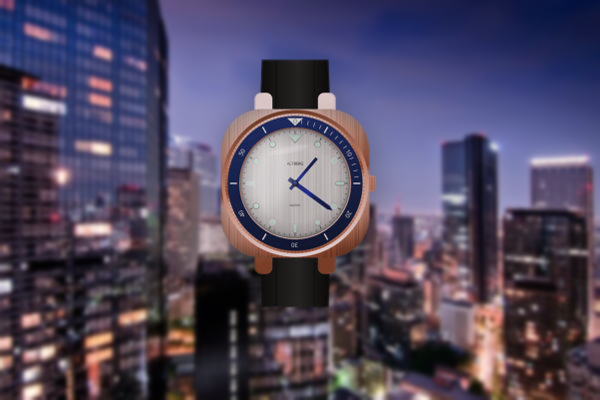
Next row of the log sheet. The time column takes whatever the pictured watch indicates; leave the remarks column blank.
1:21
